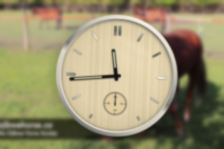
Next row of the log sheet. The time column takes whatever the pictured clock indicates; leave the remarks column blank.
11:44
